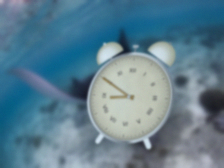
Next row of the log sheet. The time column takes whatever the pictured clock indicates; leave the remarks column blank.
8:50
